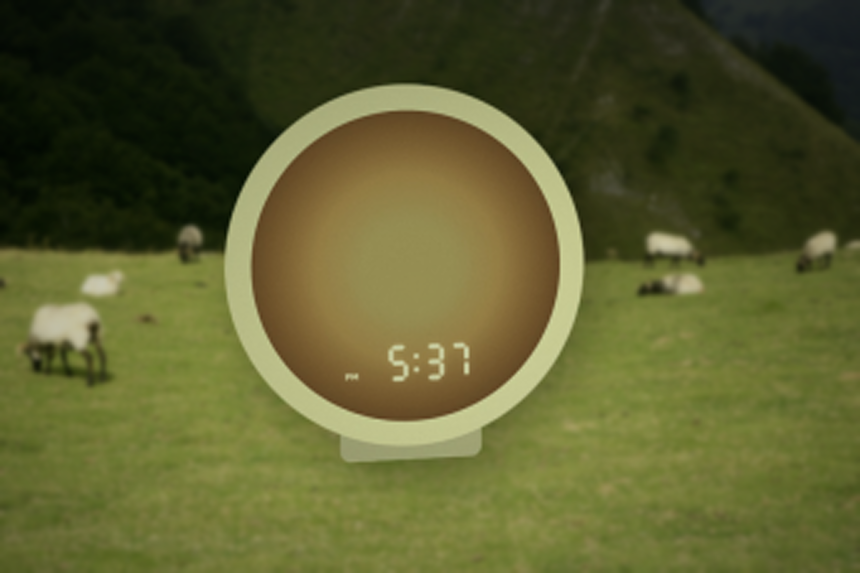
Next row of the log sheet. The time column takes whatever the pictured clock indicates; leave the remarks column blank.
5:37
